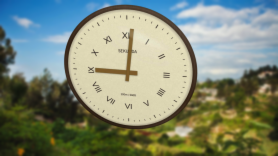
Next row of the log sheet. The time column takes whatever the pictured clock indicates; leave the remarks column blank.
9:01
